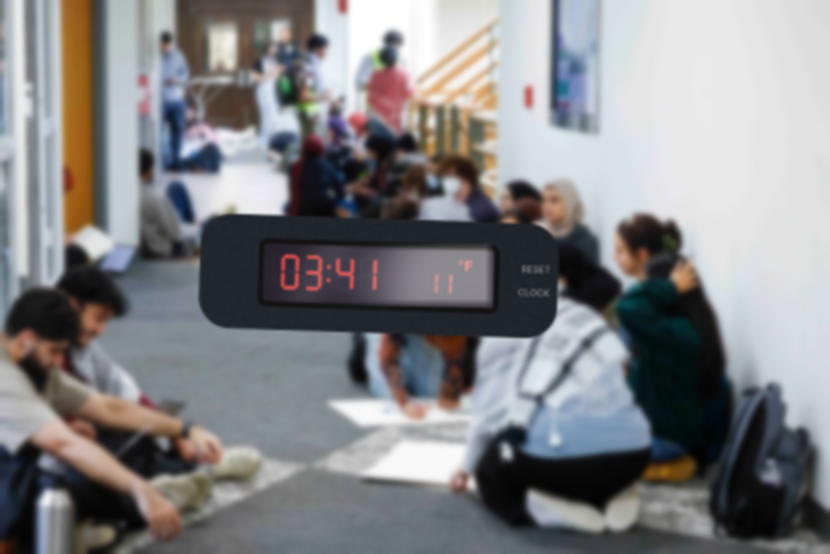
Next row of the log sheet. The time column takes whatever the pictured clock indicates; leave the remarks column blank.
3:41
